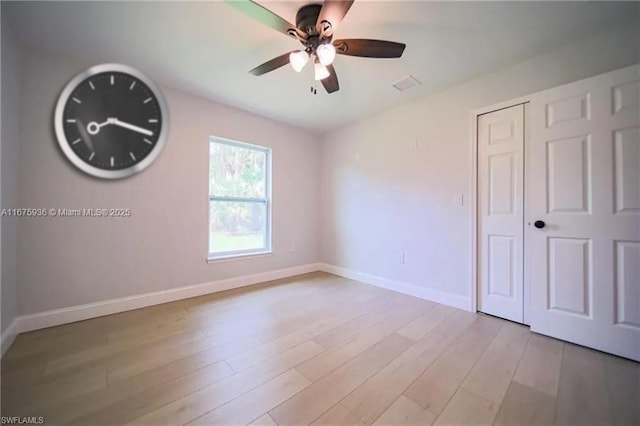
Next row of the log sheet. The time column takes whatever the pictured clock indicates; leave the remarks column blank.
8:18
